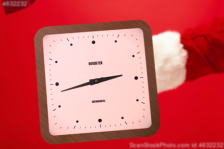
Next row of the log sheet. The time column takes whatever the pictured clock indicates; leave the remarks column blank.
2:43
